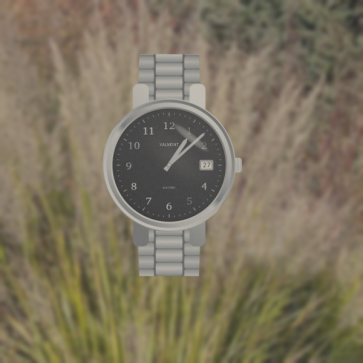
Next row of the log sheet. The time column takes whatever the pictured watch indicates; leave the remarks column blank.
1:08
